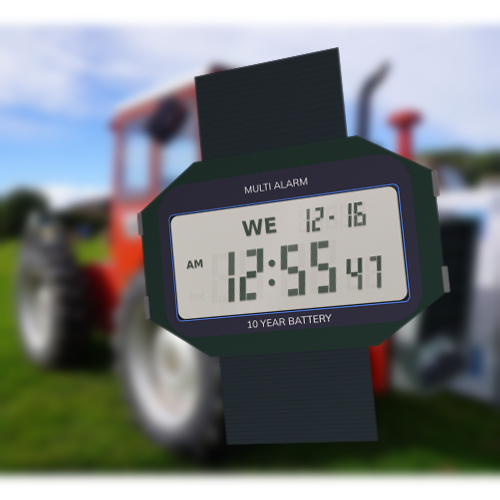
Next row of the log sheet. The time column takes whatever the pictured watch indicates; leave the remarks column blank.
12:55:47
